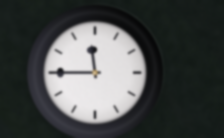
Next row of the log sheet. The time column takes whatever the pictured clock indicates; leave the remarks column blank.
11:45
